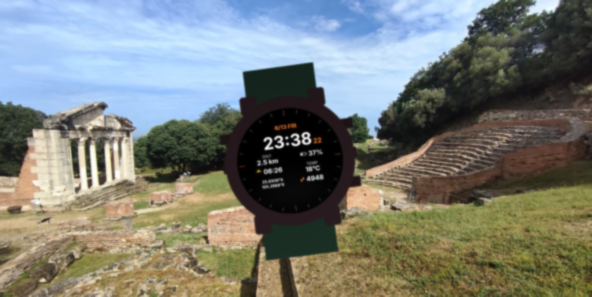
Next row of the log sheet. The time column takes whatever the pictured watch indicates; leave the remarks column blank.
23:38
